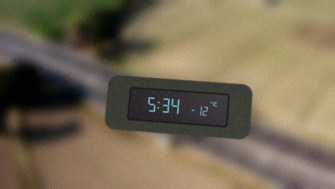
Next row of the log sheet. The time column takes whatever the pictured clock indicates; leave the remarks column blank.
5:34
